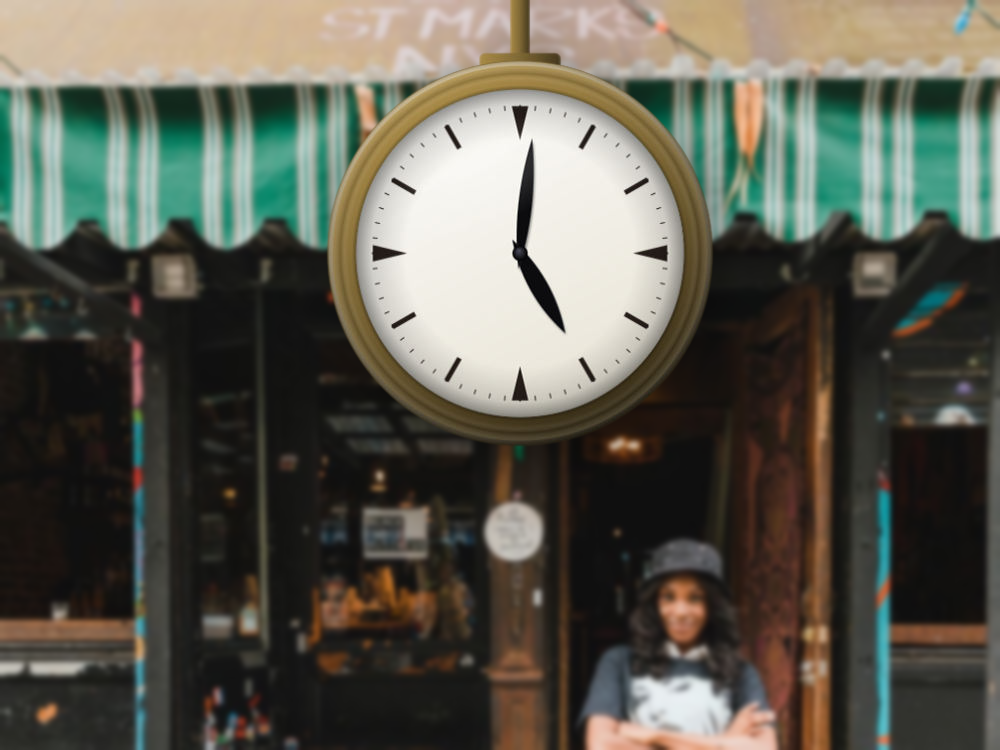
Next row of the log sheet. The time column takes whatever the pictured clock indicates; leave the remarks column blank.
5:01
